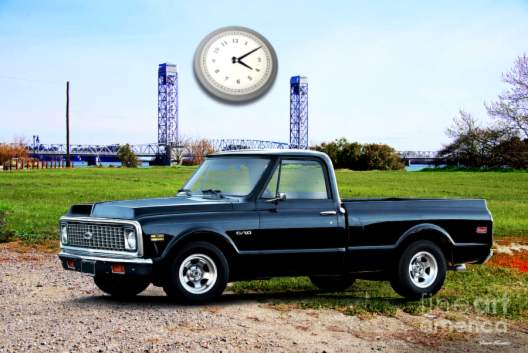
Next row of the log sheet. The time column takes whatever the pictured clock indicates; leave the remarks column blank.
4:10
